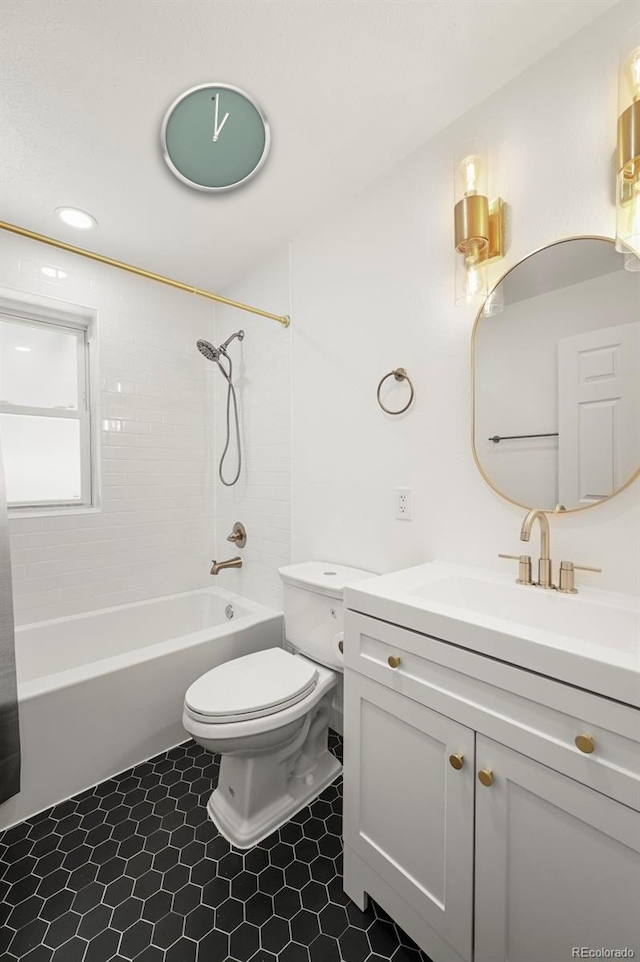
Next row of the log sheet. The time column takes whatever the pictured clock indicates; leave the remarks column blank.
1:01
